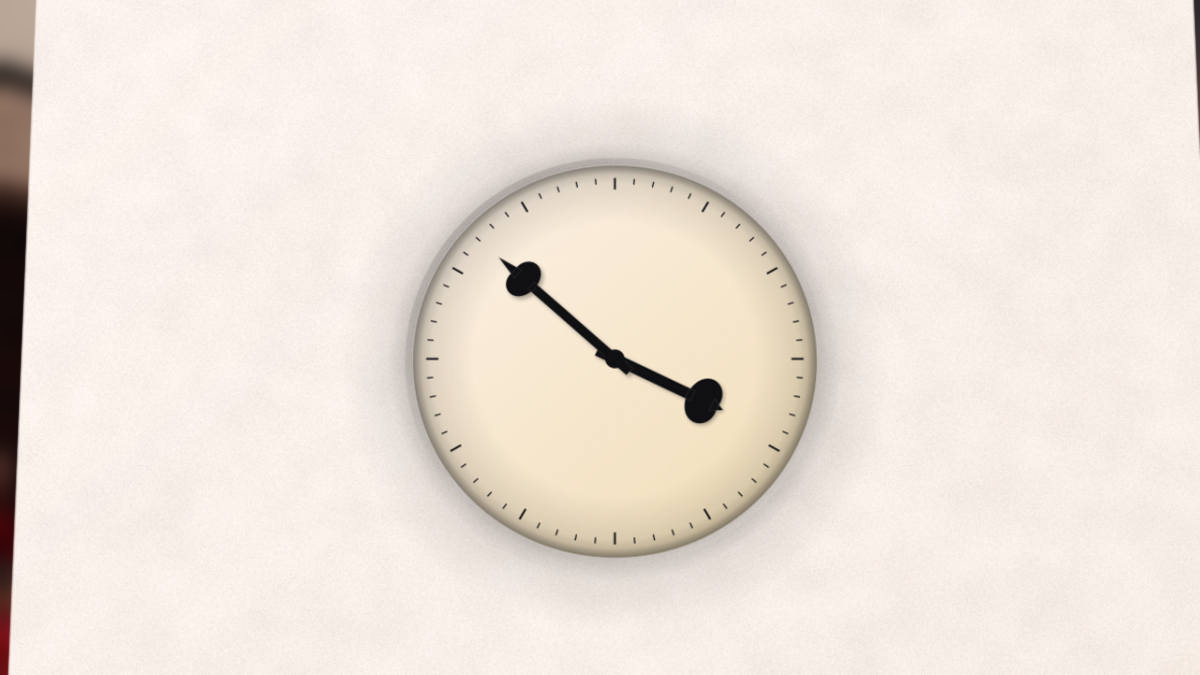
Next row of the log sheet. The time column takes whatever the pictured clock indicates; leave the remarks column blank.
3:52
